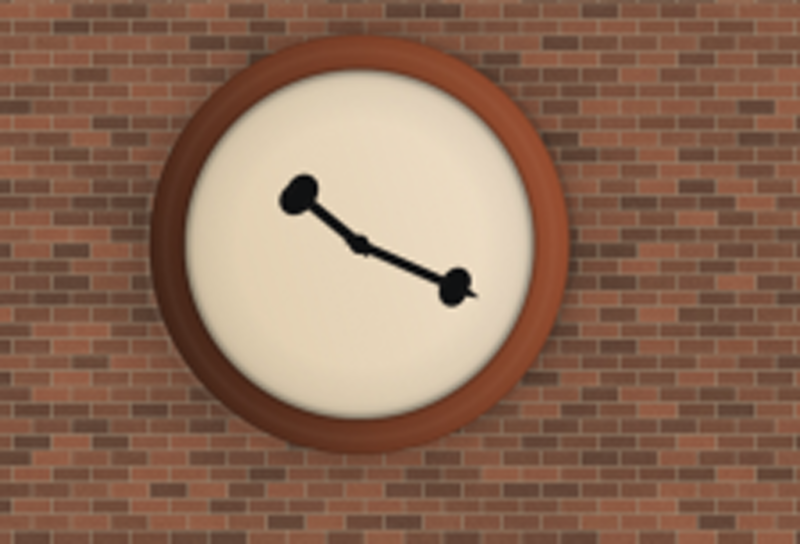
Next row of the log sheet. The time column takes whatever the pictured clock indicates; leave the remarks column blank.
10:19
